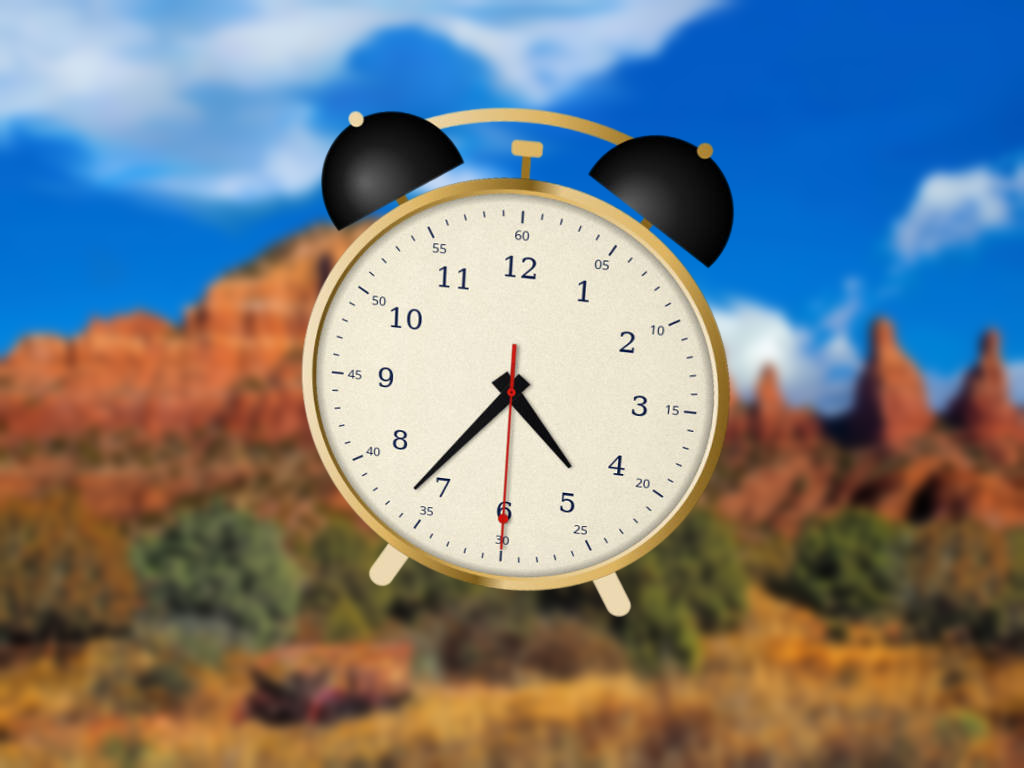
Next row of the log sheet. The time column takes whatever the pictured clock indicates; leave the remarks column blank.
4:36:30
